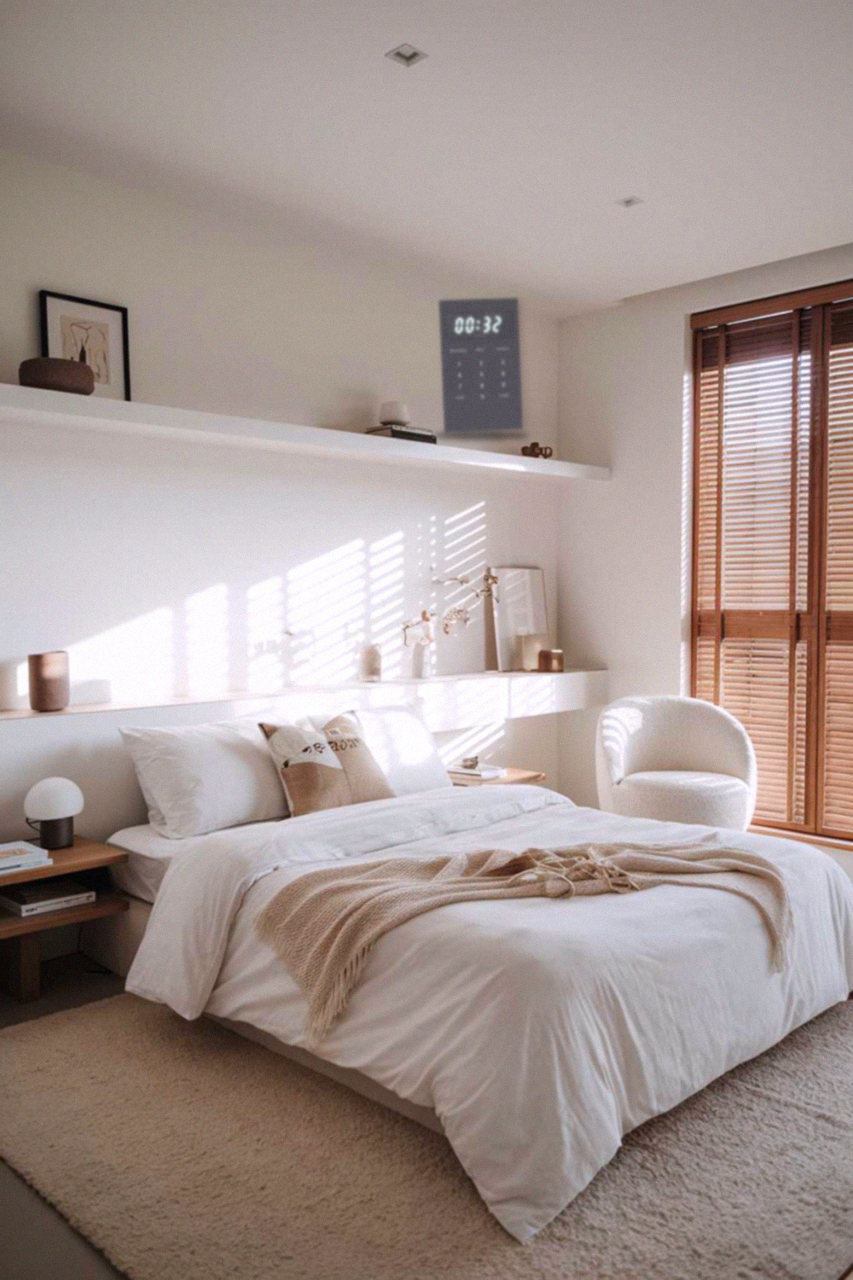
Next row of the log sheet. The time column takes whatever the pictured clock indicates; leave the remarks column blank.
0:32
